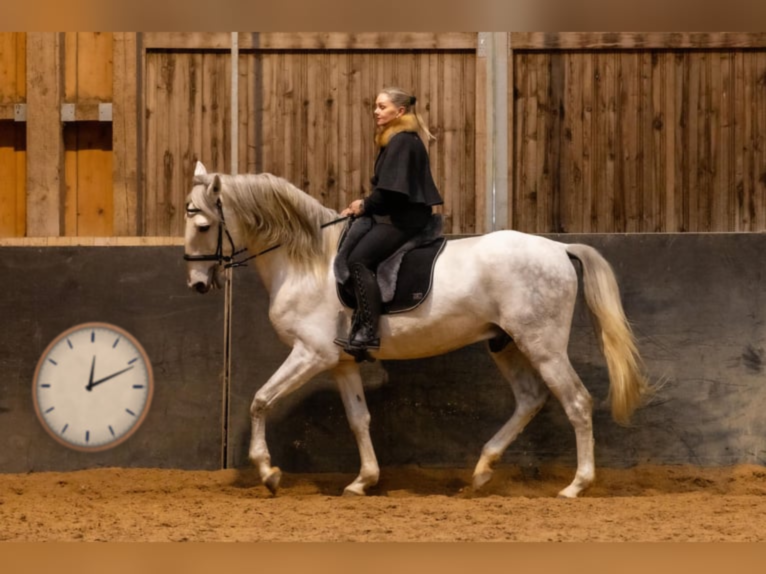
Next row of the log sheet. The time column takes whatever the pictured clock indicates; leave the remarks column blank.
12:11
